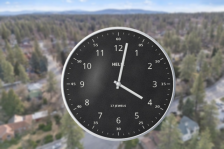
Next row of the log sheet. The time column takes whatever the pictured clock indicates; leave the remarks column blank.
4:02
